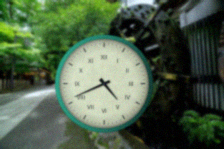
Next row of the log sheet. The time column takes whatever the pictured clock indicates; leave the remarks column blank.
4:41
